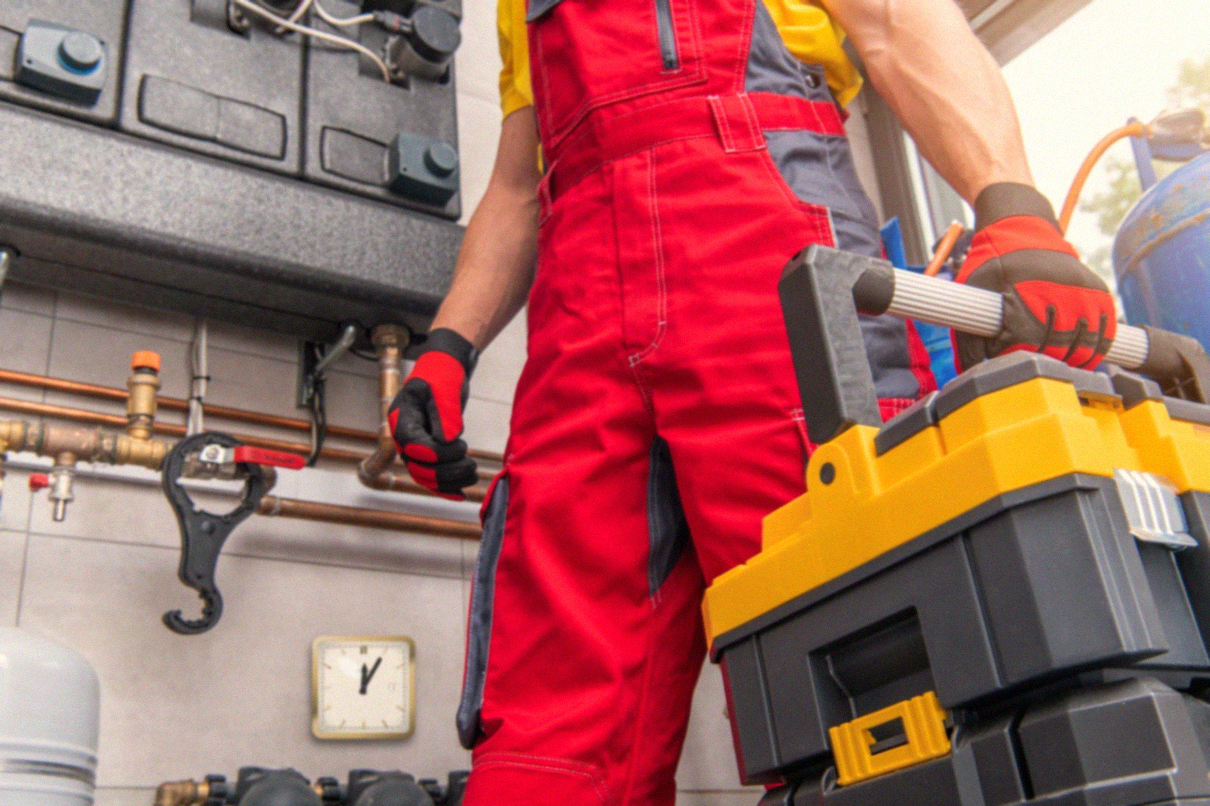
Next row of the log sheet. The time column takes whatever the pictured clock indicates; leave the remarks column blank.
12:05
